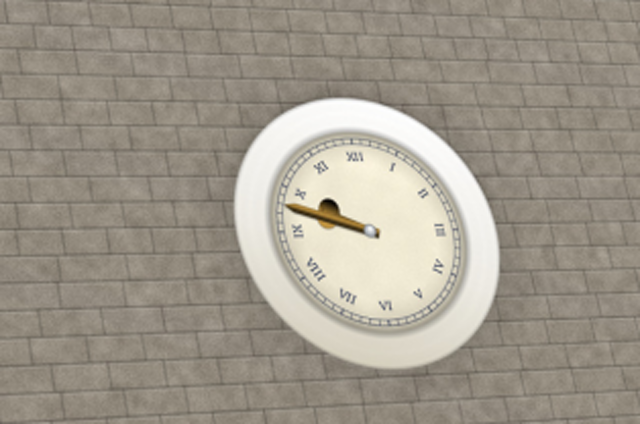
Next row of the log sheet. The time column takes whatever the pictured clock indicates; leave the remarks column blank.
9:48
